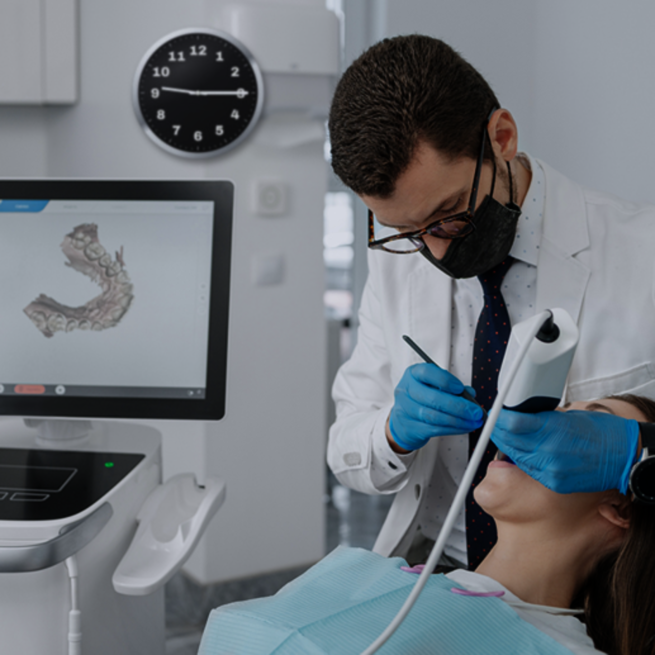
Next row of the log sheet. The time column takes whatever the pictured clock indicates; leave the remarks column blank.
9:15
